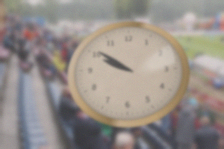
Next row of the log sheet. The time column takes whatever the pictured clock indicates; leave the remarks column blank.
9:51
